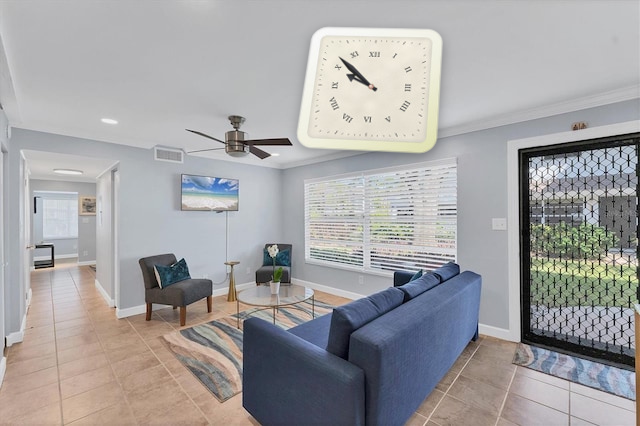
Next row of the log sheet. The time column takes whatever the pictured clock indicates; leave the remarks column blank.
9:52
